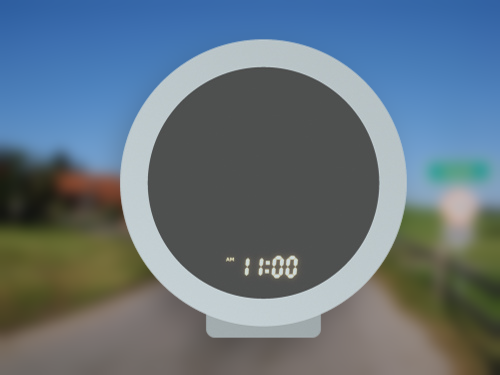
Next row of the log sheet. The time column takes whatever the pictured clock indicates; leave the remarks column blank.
11:00
